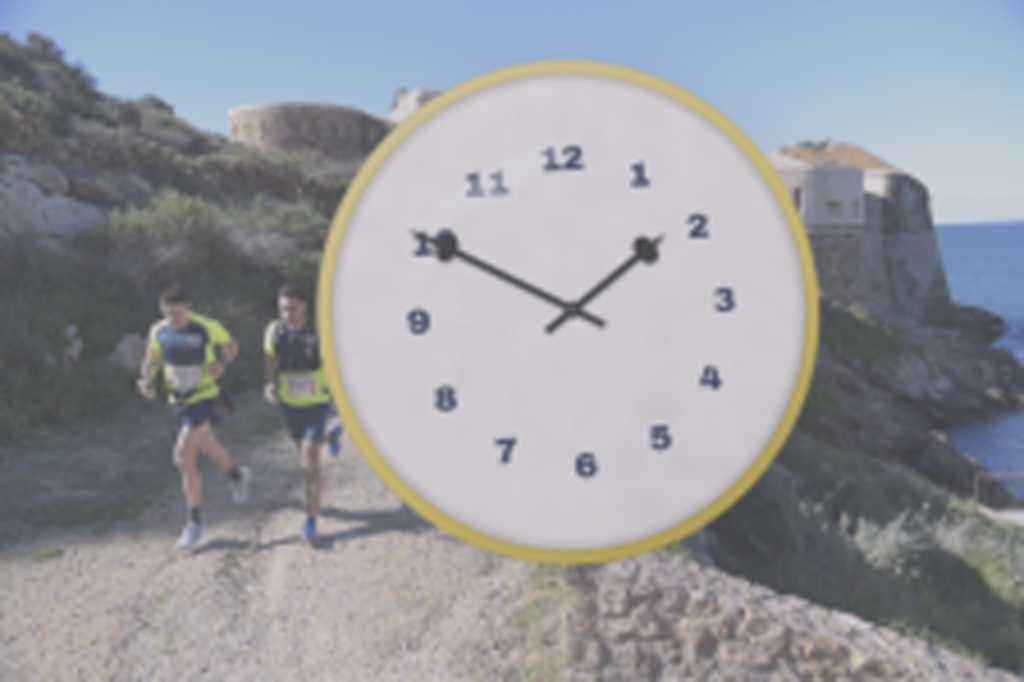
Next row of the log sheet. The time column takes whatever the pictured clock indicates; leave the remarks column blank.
1:50
